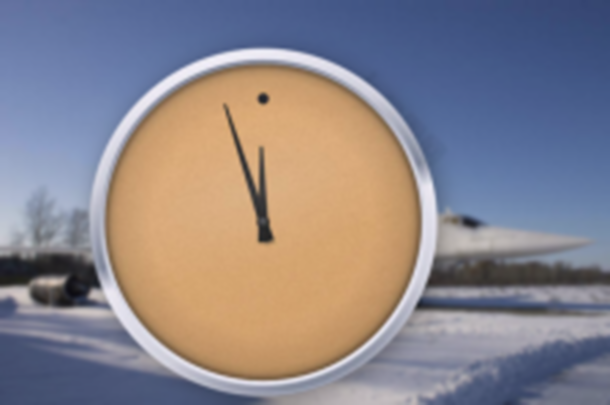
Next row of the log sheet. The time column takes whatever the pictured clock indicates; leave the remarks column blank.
11:57
